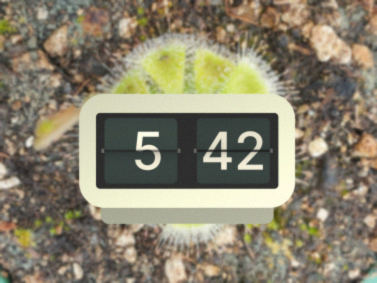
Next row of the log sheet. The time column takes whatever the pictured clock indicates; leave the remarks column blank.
5:42
